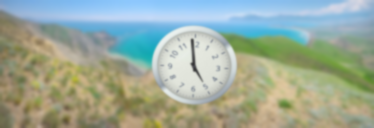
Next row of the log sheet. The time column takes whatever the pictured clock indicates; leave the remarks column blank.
4:59
